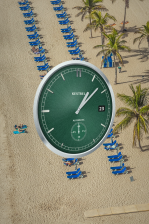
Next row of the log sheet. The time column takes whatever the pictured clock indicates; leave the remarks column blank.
1:08
